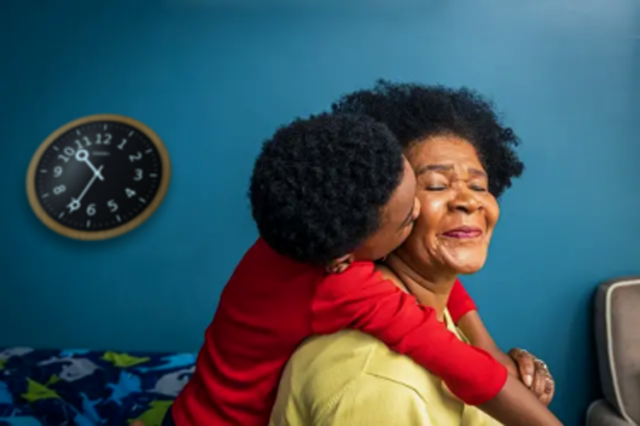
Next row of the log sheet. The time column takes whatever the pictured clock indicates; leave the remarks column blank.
10:34
